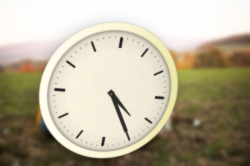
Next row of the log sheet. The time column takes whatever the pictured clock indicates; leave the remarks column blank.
4:25
